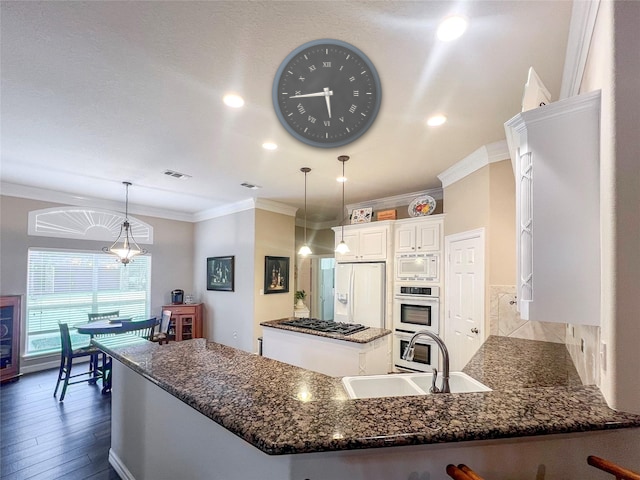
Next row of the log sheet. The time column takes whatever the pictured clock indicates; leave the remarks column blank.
5:44
